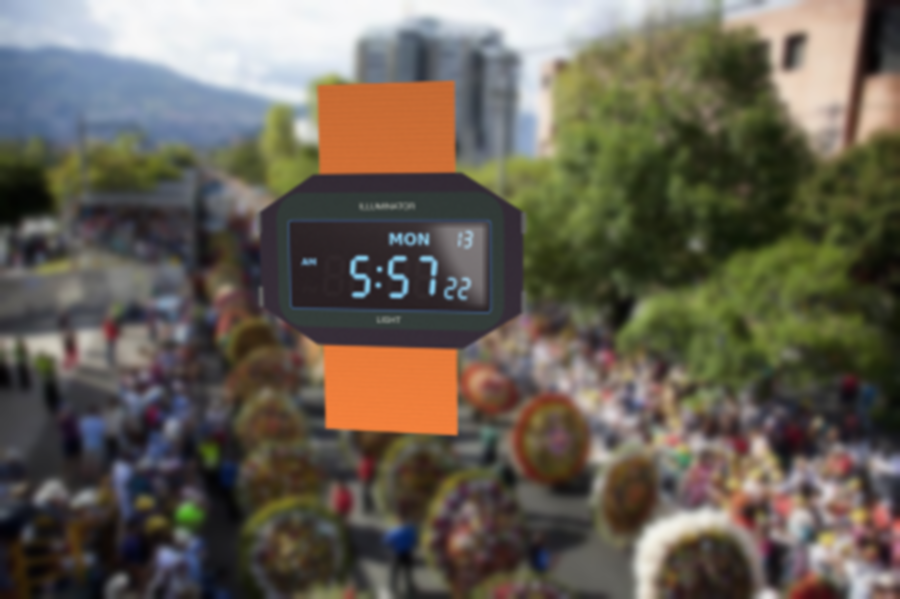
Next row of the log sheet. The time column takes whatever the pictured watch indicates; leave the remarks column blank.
5:57:22
